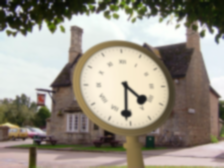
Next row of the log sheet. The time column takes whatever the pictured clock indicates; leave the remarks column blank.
4:31
